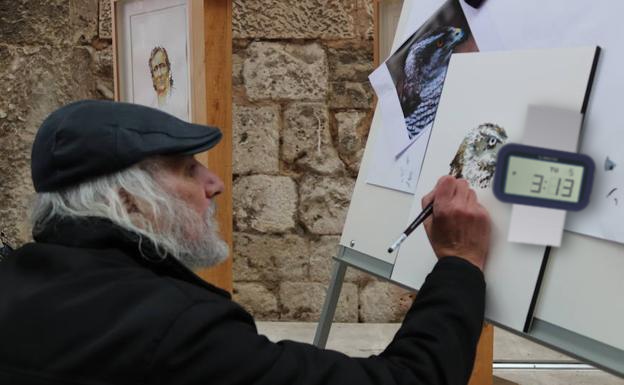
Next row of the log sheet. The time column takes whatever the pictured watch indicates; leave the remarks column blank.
3:13
